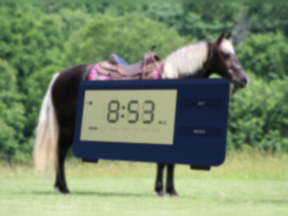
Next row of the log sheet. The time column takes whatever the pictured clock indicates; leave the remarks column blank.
8:53
